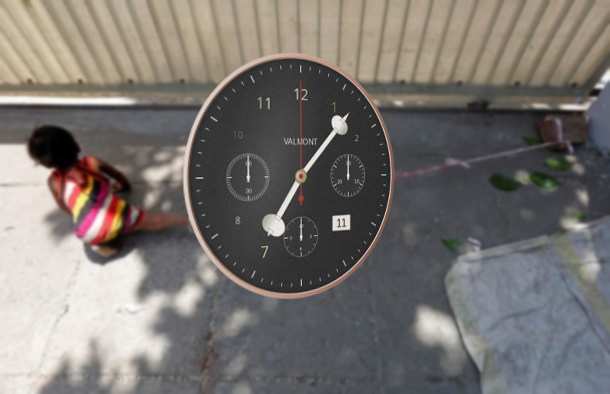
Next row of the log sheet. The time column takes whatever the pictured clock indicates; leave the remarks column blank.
7:07
